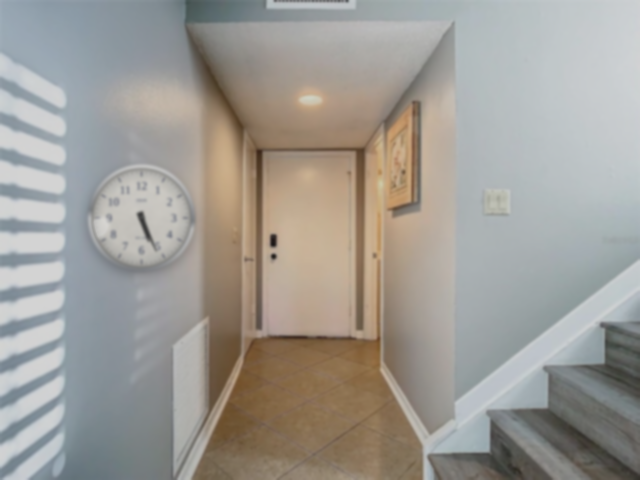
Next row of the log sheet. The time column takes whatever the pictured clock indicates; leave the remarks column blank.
5:26
